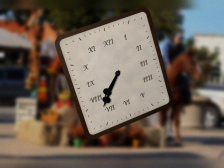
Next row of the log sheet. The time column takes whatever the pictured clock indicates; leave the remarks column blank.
7:37
